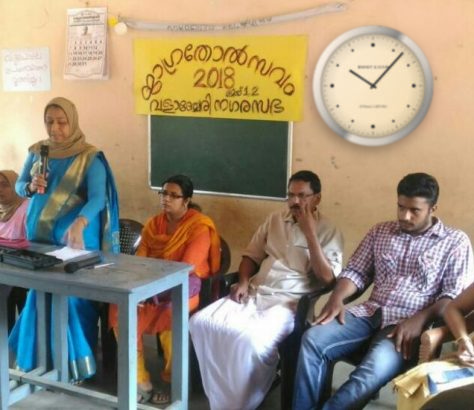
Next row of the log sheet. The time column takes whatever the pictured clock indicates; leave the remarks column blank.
10:07
